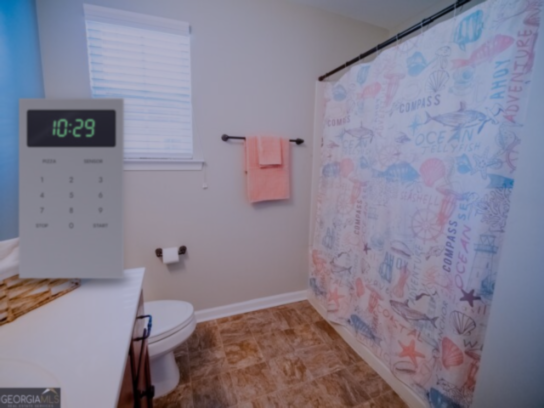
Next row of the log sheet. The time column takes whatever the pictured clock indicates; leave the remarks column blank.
10:29
